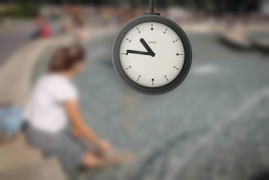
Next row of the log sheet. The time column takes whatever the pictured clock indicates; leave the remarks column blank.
10:46
